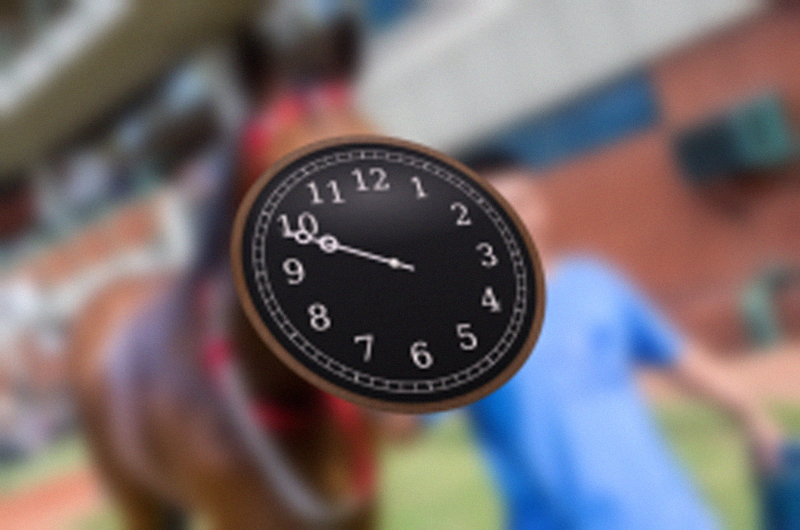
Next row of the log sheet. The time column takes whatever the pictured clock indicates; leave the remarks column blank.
9:49
